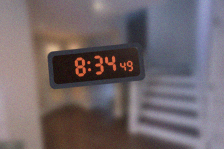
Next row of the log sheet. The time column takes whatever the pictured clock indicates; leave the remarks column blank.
8:34:49
